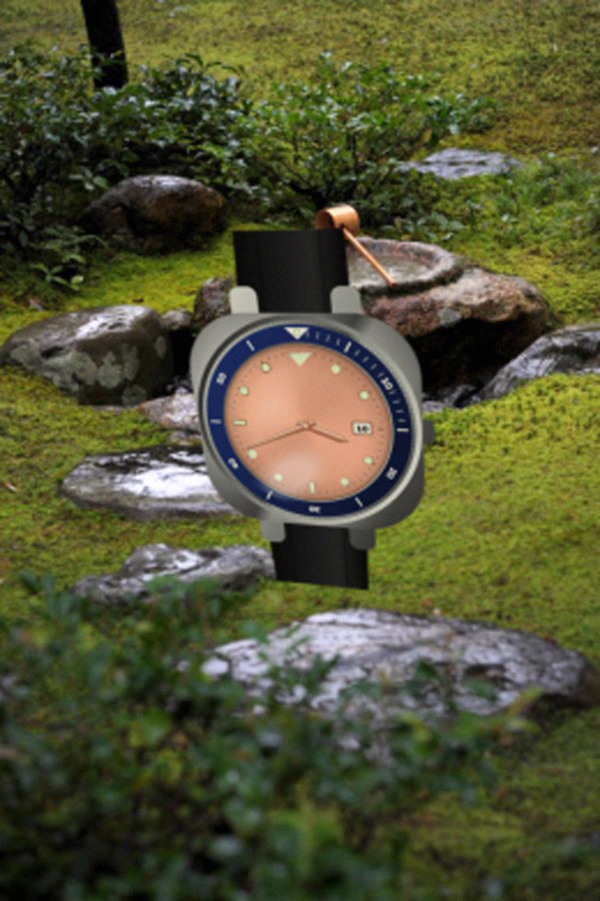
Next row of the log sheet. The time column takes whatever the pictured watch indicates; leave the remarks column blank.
3:41
